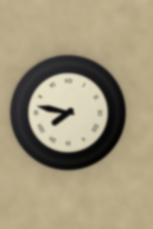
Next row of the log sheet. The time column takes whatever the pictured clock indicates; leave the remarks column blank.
7:47
